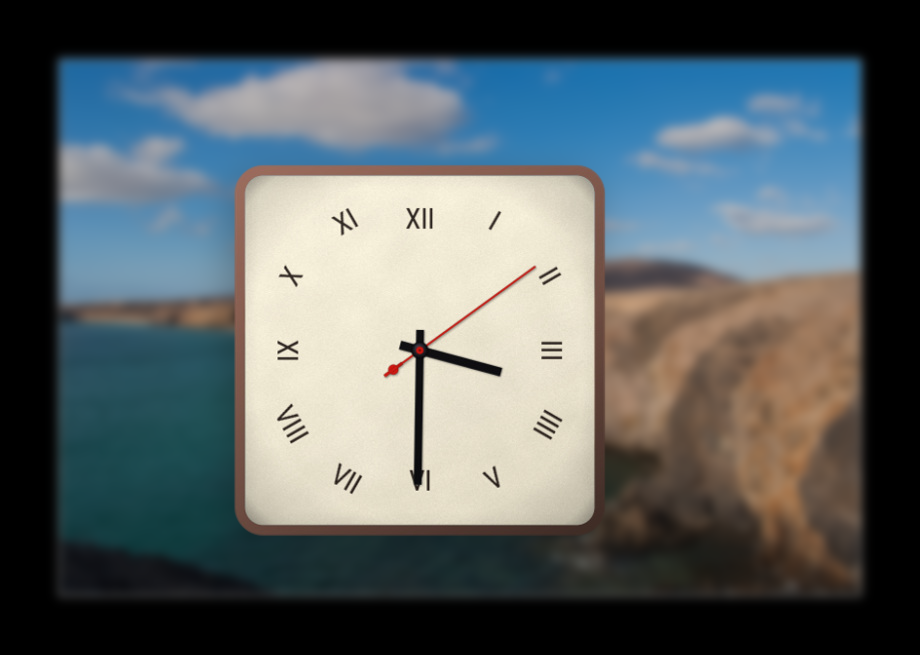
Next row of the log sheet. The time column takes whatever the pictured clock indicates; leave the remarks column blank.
3:30:09
